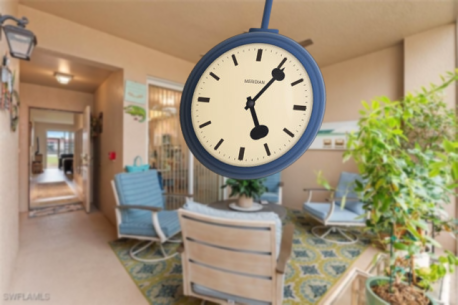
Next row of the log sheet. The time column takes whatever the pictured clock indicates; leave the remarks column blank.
5:06
